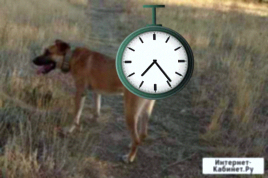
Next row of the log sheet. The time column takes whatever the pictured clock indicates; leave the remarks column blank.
7:24
